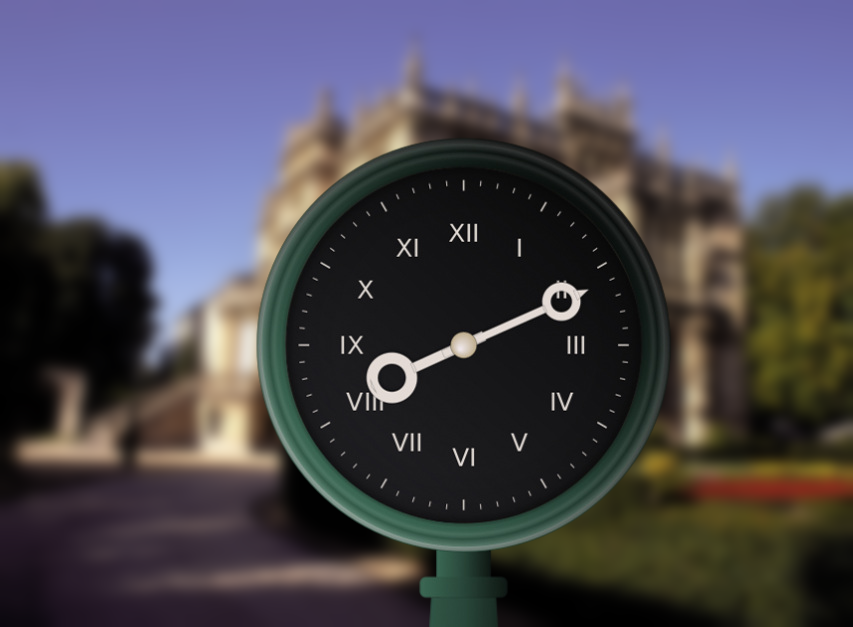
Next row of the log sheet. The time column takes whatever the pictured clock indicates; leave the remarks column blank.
8:11
